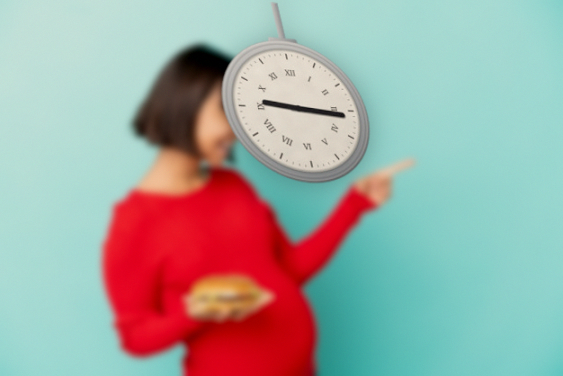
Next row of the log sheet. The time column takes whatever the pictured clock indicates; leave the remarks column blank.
9:16
